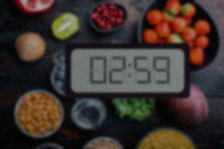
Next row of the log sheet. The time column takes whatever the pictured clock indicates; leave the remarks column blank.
2:59
